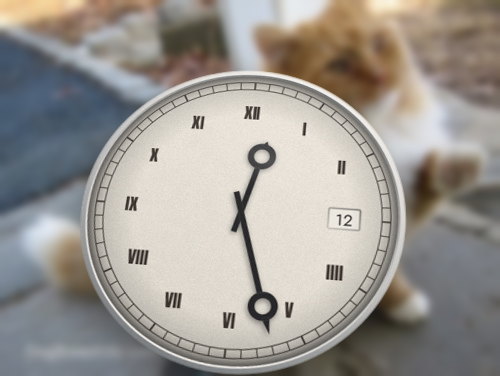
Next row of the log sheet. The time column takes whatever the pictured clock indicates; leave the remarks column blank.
12:27
